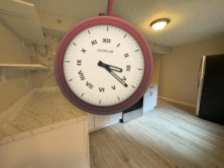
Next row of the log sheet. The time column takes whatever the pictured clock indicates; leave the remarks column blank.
3:21
